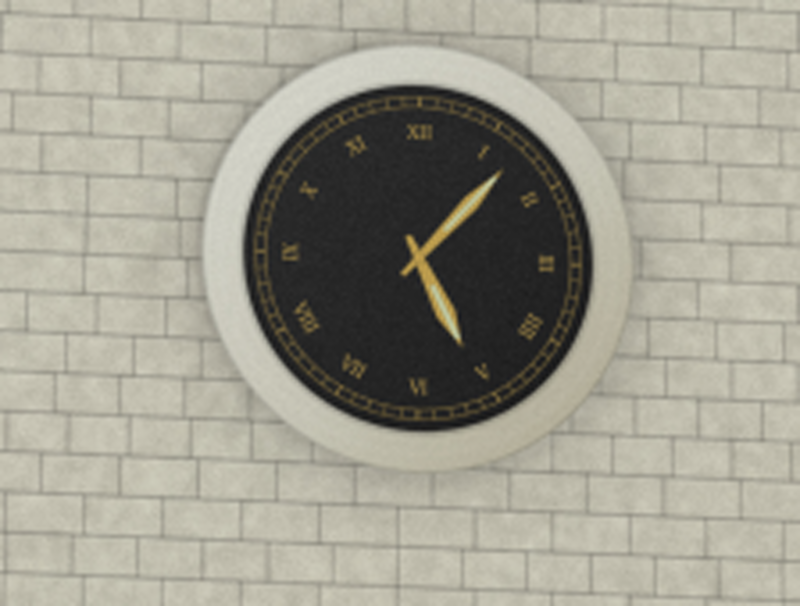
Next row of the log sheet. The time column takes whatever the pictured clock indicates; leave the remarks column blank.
5:07
